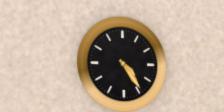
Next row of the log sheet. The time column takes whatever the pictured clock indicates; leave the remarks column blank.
4:24
